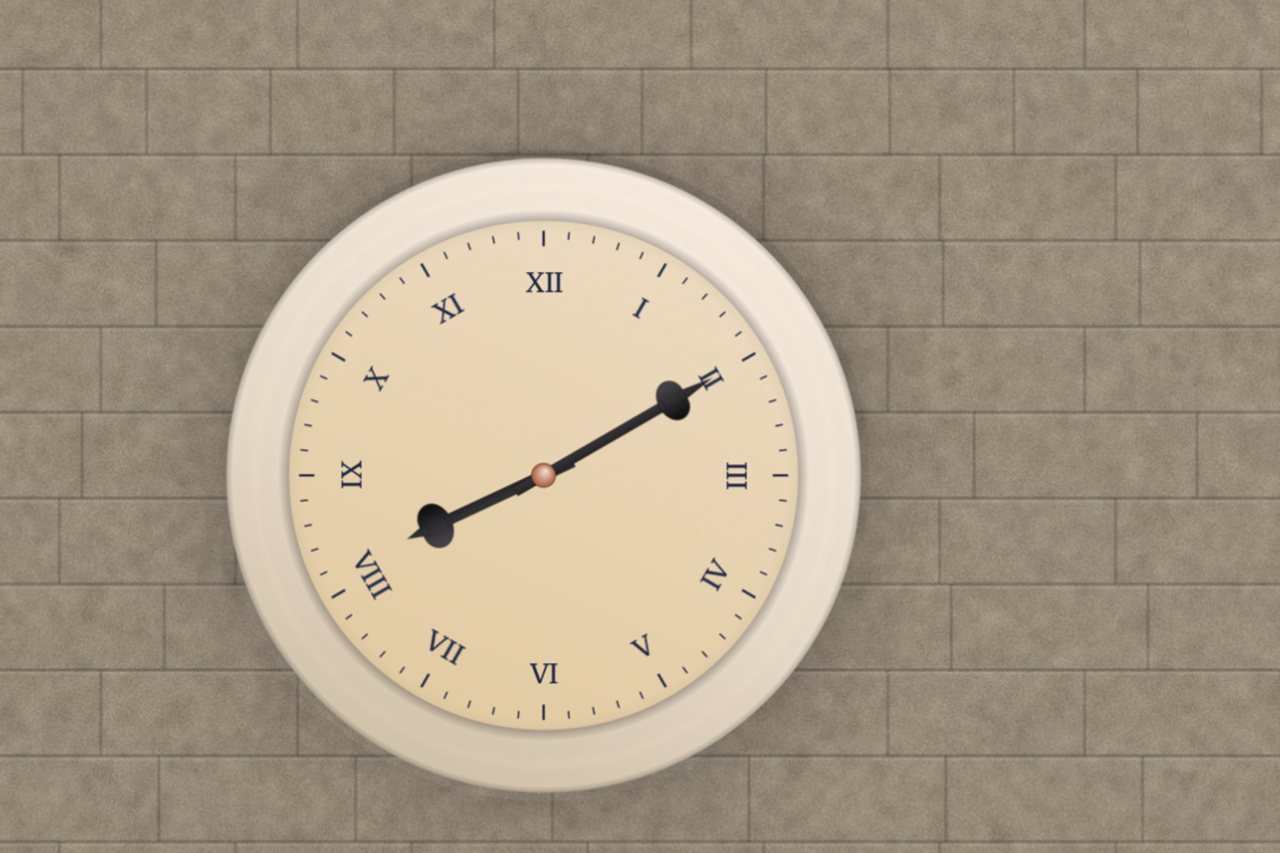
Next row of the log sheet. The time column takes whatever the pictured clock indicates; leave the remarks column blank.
8:10
